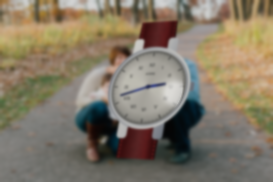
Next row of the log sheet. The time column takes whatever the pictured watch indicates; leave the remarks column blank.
2:42
